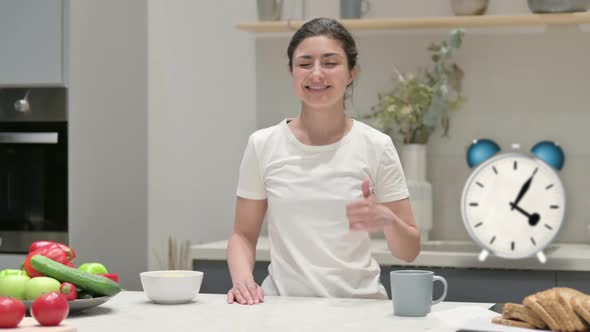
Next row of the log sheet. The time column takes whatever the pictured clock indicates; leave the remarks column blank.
4:05
